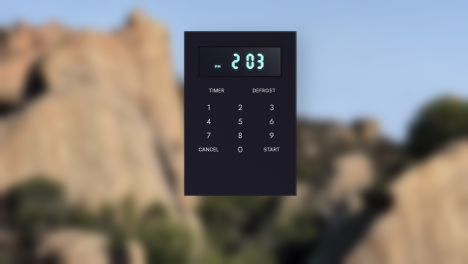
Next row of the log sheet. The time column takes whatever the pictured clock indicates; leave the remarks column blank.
2:03
